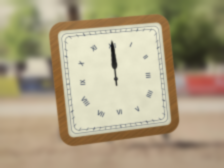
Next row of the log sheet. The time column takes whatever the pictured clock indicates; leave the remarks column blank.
12:00
